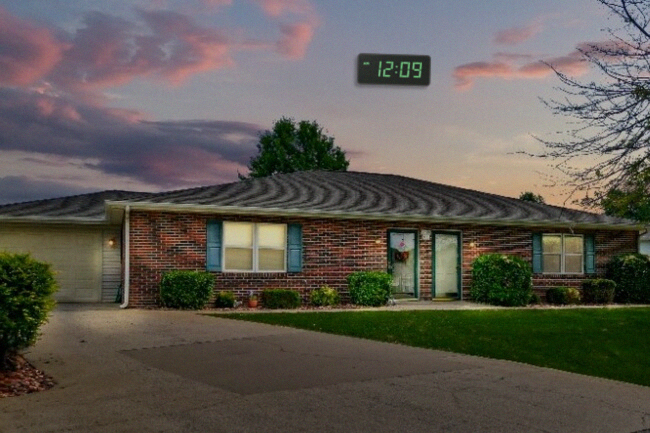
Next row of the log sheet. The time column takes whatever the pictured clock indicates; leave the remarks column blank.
12:09
